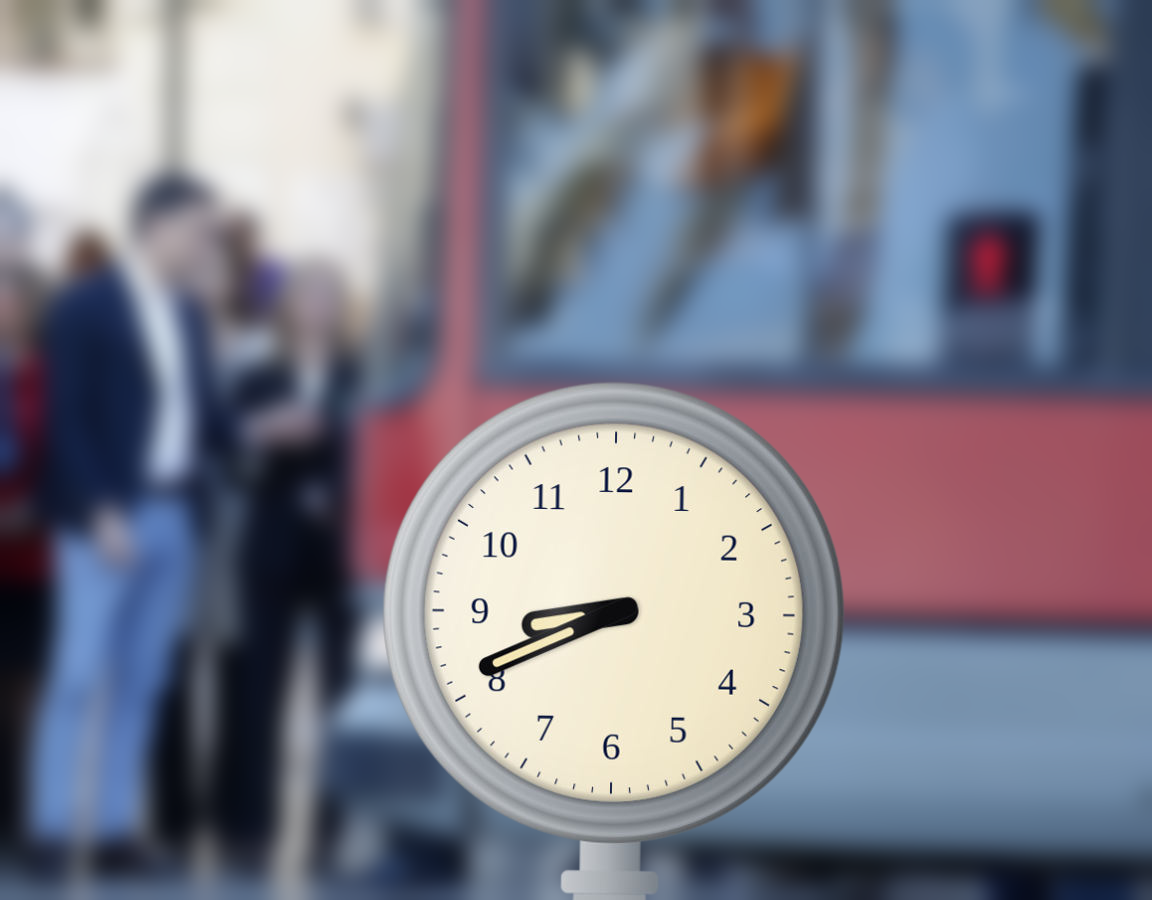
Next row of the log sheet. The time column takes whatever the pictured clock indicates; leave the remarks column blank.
8:41
